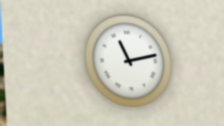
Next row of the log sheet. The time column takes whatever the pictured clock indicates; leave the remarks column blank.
11:13
